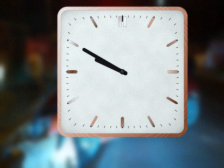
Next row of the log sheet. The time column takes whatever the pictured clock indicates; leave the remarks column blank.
9:50
